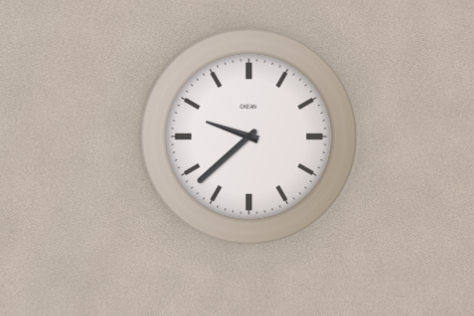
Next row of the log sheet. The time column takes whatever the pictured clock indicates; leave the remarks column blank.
9:38
